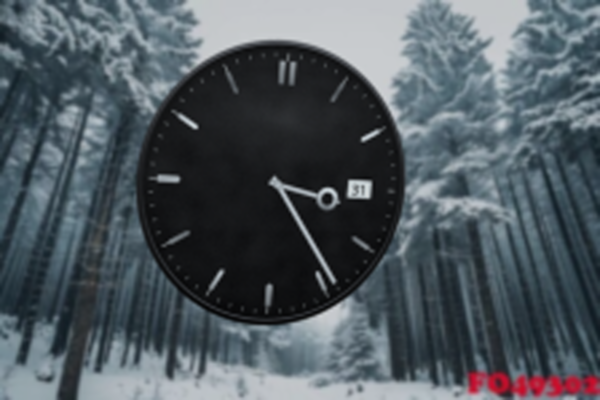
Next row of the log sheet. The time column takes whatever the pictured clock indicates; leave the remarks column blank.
3:24
